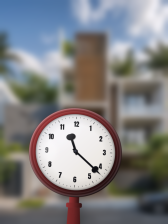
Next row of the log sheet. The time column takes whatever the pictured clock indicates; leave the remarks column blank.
11:22
